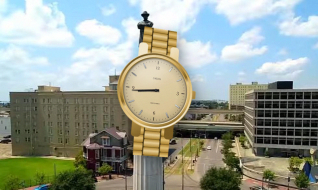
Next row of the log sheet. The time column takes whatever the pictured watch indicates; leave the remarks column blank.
8:44
